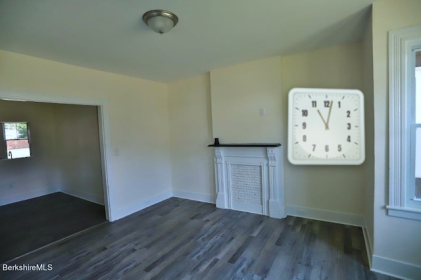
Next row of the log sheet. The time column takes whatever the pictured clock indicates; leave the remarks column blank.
11:02
